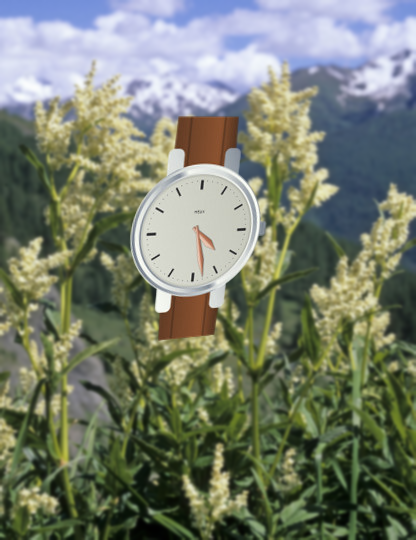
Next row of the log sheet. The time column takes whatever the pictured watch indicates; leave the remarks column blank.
4:28
